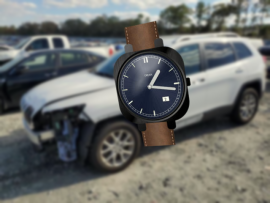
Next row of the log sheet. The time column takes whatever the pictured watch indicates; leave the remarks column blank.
1:17
